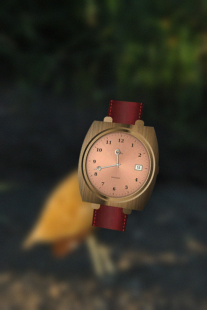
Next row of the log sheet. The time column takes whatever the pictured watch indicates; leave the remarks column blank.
11:42
